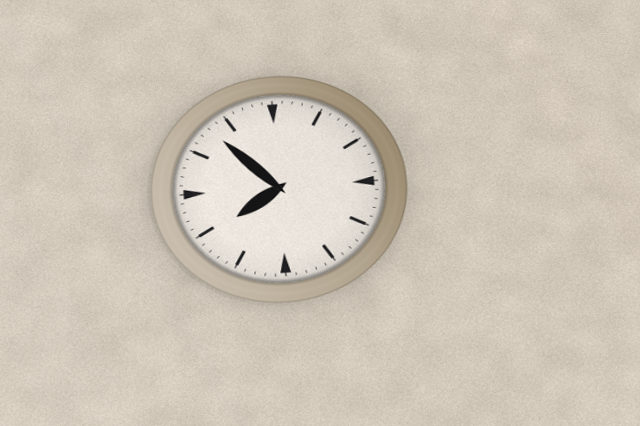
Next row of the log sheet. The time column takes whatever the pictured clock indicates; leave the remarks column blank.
7:53
